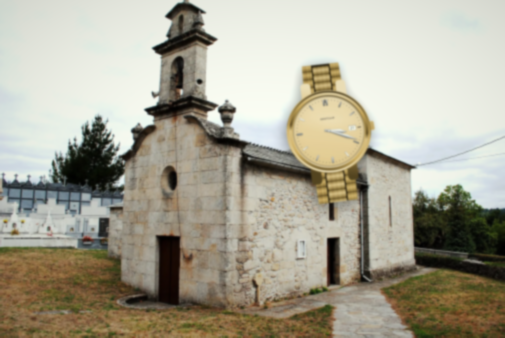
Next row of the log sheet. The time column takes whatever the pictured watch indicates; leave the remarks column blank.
3:19
